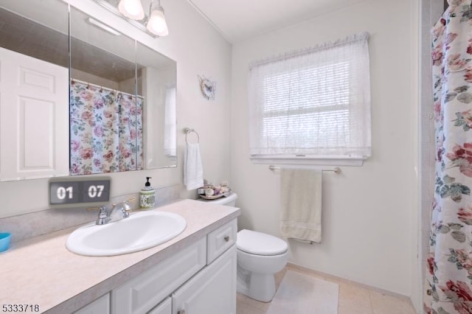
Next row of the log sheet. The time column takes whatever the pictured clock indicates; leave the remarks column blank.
1:07
